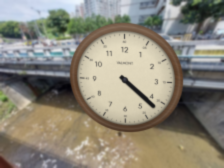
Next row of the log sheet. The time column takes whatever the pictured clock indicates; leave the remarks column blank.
4:22
